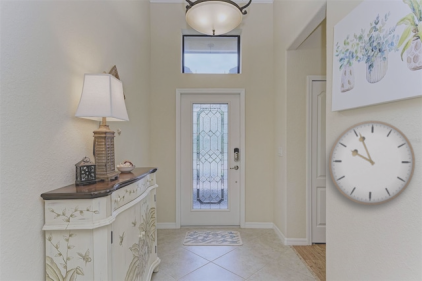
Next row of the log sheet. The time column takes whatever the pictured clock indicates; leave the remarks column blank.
9:56
